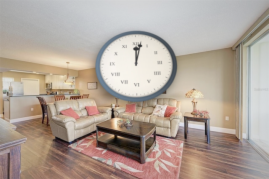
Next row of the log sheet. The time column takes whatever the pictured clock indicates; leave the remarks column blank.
12:02
